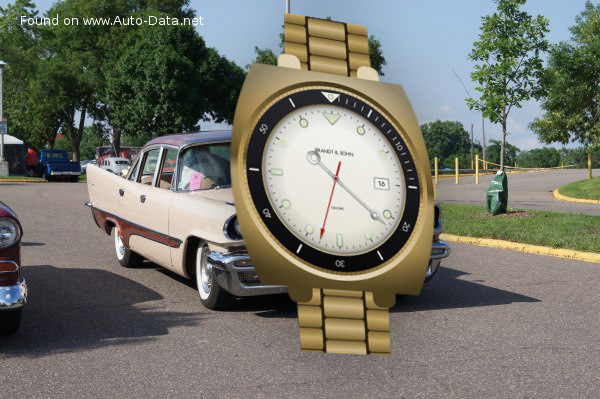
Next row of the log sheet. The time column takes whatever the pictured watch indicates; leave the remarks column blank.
10:21:33
